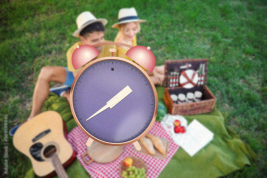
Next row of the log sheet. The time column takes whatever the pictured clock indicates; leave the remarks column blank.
1:39
